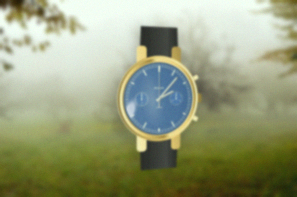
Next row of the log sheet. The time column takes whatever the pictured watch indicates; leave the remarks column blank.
2:07
